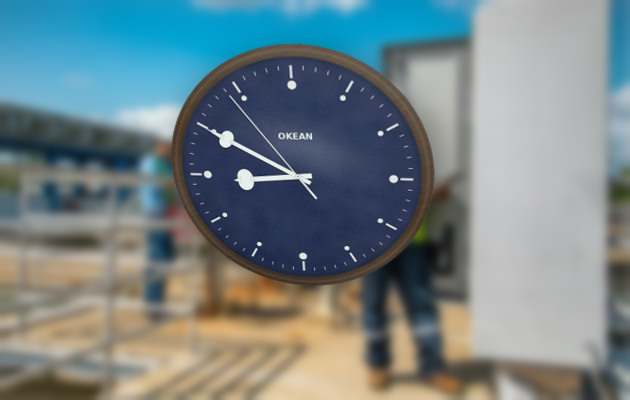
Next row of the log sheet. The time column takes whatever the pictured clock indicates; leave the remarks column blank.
8:49:54
